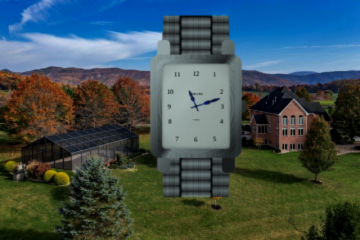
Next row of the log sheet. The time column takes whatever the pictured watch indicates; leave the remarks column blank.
11:12
